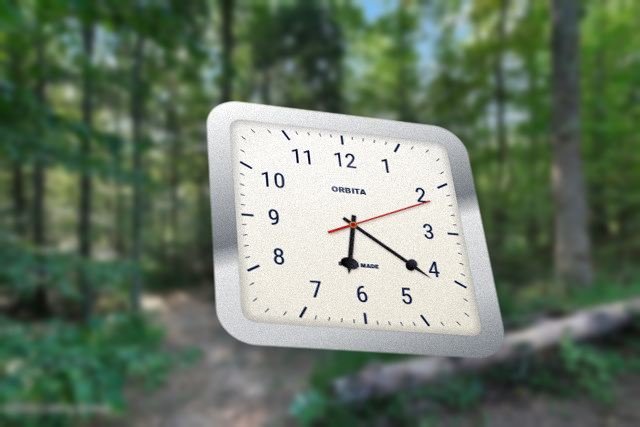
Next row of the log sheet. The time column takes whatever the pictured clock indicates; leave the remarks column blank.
6:21:11
